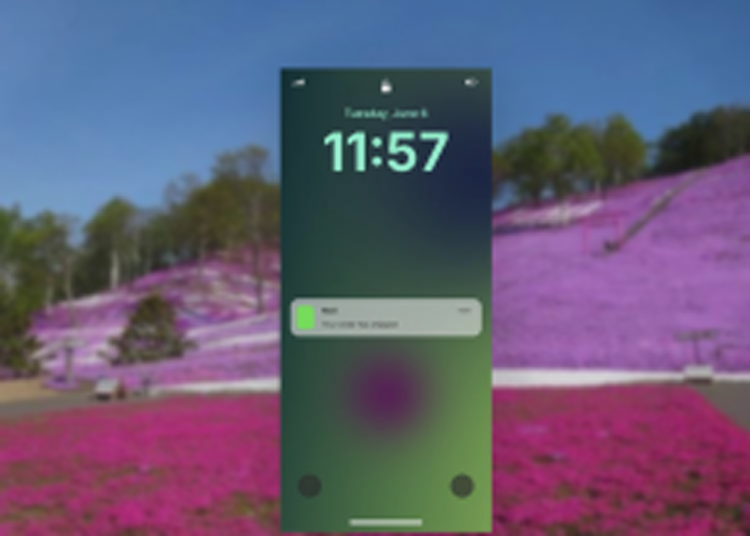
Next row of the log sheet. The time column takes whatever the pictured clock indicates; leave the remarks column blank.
11:57
